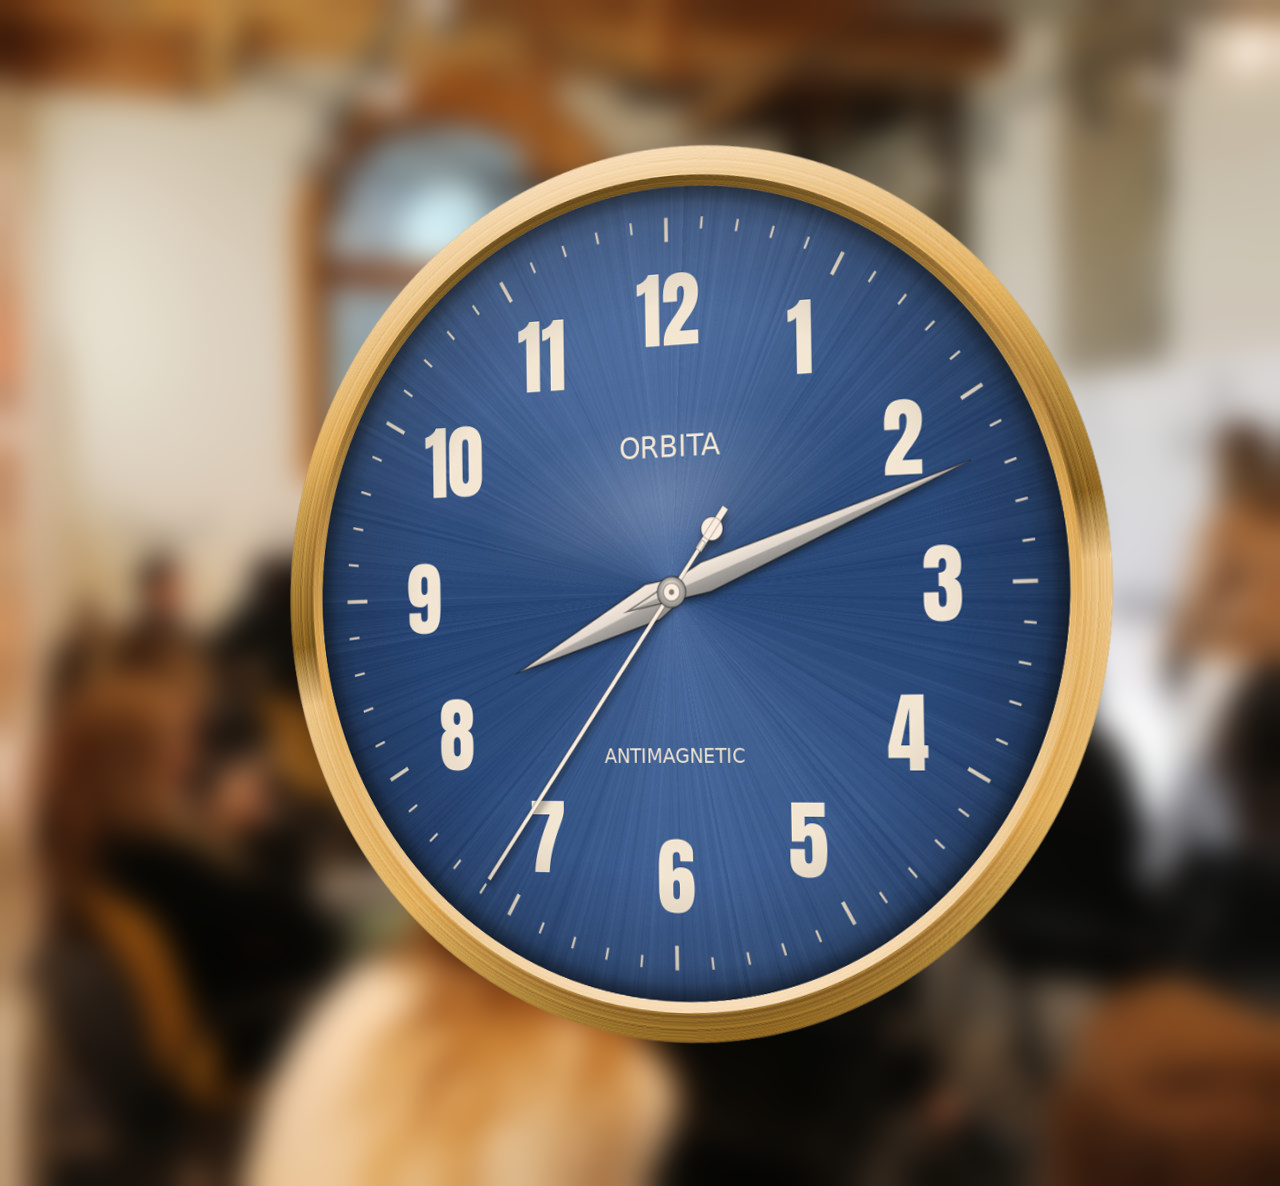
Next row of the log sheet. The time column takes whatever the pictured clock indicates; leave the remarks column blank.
8:11:36
